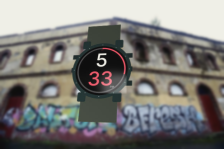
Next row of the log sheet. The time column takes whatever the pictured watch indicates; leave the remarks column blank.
5:33
